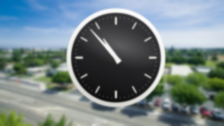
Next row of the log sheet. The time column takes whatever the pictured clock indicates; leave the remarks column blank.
10:53
